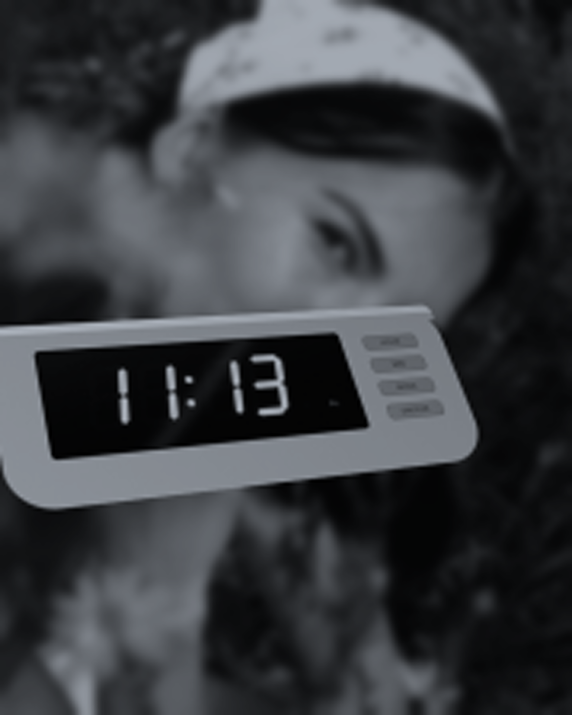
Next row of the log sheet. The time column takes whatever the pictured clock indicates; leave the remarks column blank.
11:13
